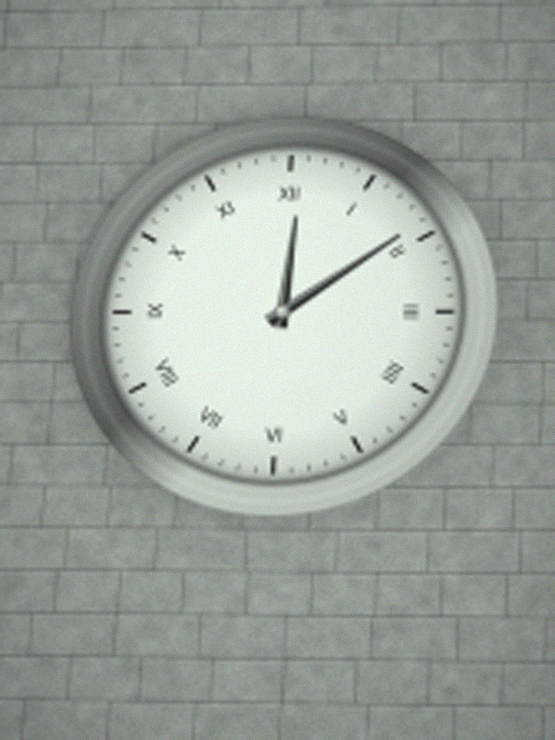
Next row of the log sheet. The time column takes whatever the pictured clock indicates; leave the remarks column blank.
12:09
